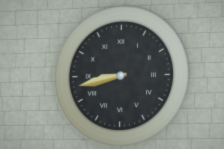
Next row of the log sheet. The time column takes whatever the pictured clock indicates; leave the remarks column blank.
8:43
